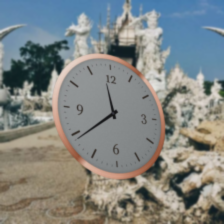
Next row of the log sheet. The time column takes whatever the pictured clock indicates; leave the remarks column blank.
11:39
